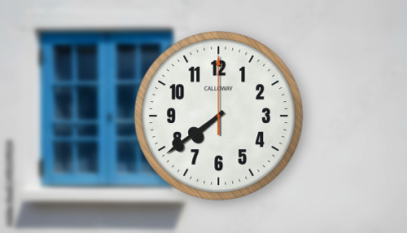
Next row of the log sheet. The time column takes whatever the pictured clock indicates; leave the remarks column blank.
7:39:00
